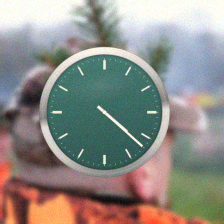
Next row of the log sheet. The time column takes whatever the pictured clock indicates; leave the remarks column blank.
4:22
